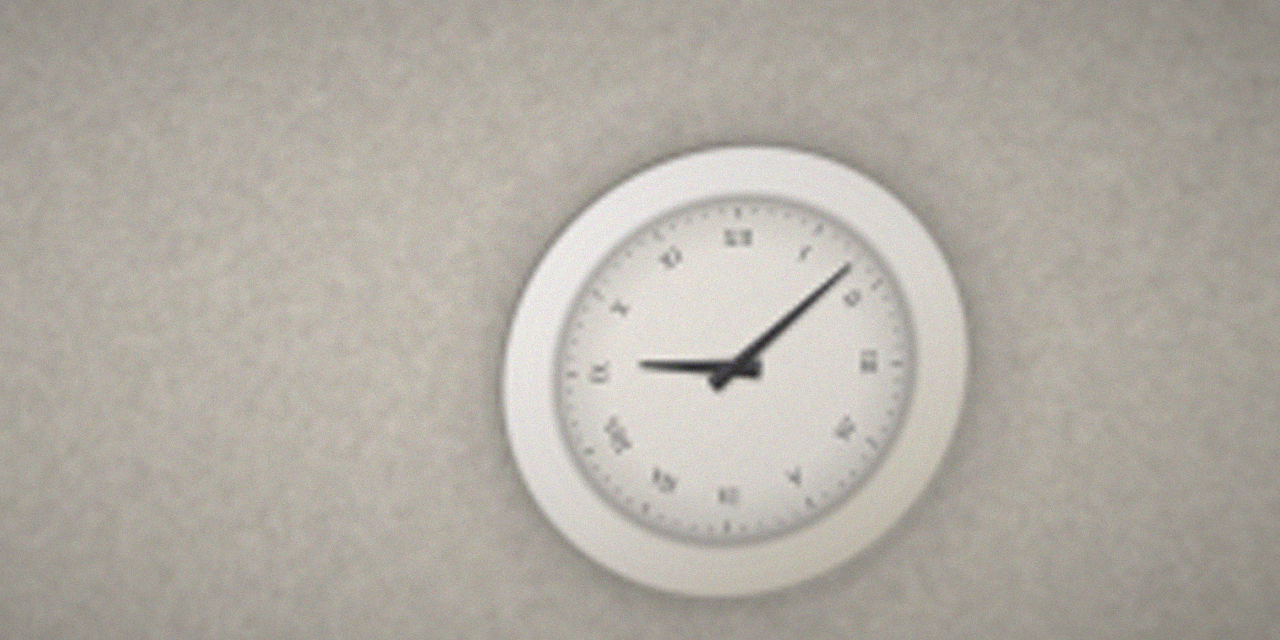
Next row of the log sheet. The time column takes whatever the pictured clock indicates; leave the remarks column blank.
9:08
